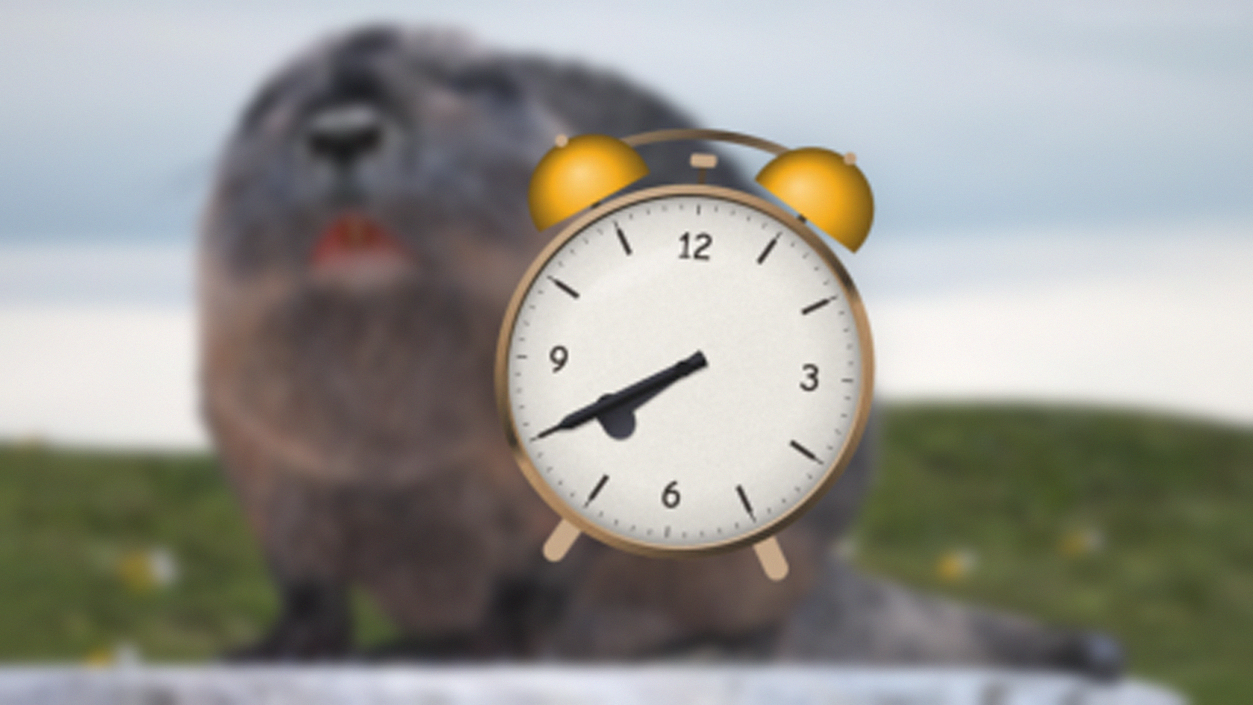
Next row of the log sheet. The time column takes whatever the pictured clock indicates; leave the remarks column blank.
7:40
